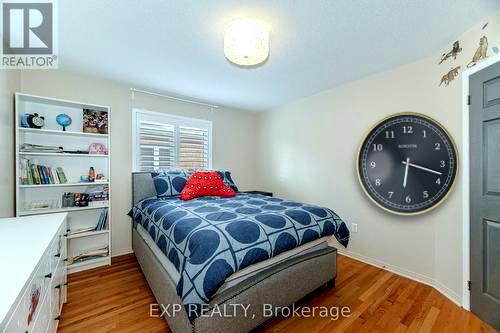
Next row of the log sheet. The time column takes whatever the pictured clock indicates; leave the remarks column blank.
6:18
